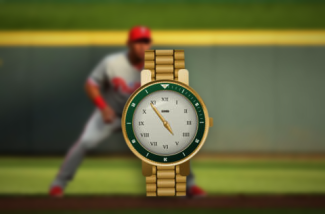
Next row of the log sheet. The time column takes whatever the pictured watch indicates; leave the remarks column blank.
4:54
